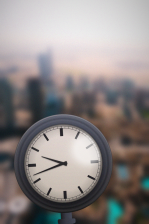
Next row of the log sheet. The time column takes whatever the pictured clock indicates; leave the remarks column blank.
9:42
